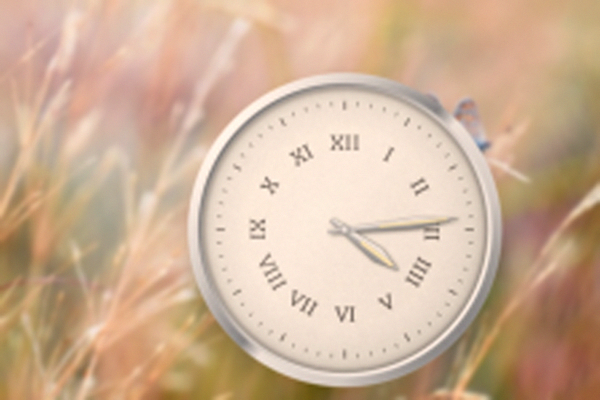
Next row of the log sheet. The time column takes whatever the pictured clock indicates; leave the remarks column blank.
4:14
